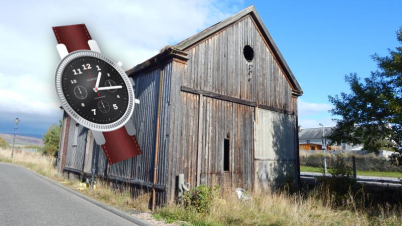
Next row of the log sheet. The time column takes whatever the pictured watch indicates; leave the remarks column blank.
1:16
